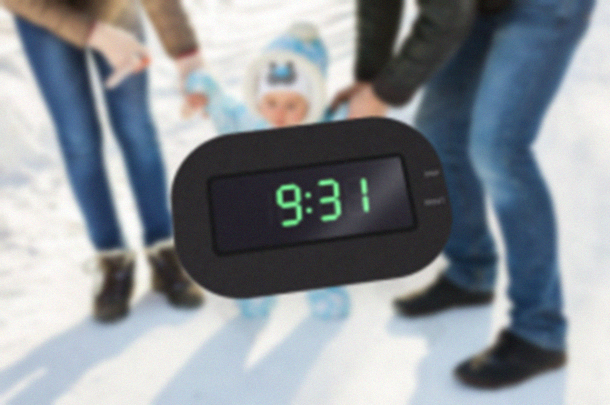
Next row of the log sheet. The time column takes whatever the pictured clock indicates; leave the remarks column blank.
9:31
